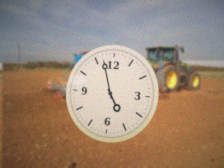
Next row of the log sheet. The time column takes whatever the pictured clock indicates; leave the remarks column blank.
4:57
